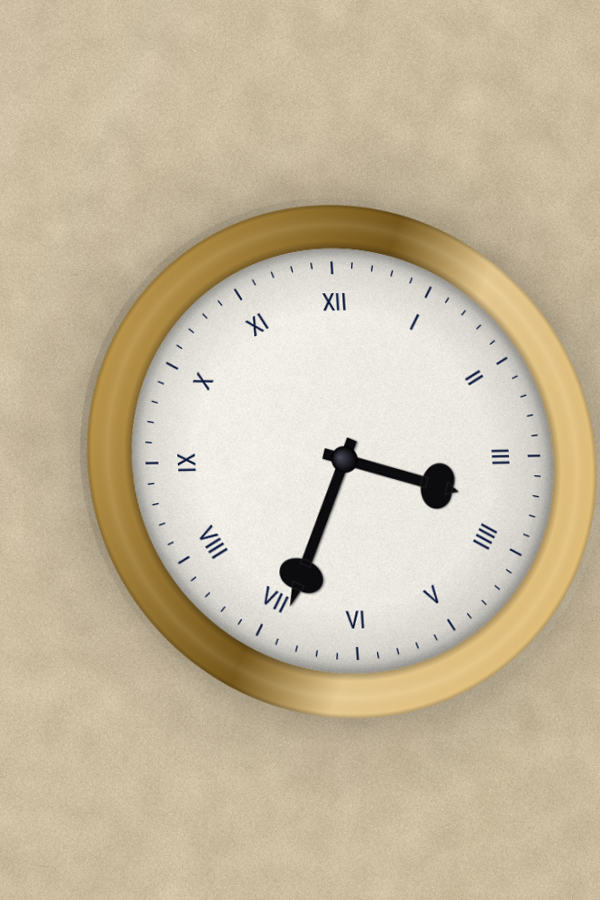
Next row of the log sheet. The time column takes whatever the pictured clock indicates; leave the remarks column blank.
3:34
